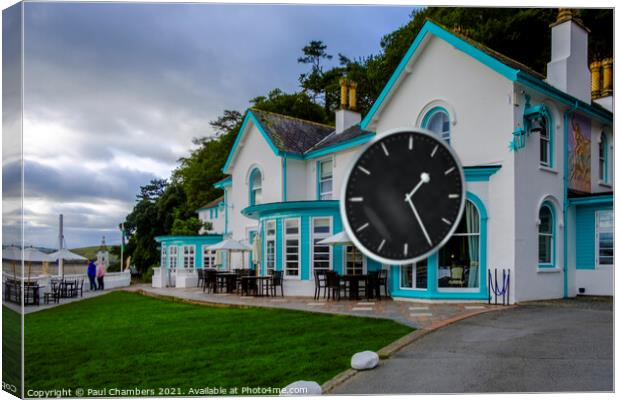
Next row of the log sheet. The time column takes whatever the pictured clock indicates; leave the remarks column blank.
1:25
